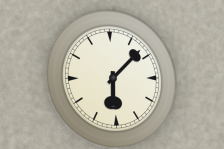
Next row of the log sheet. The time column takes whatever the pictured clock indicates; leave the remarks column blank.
6:08
